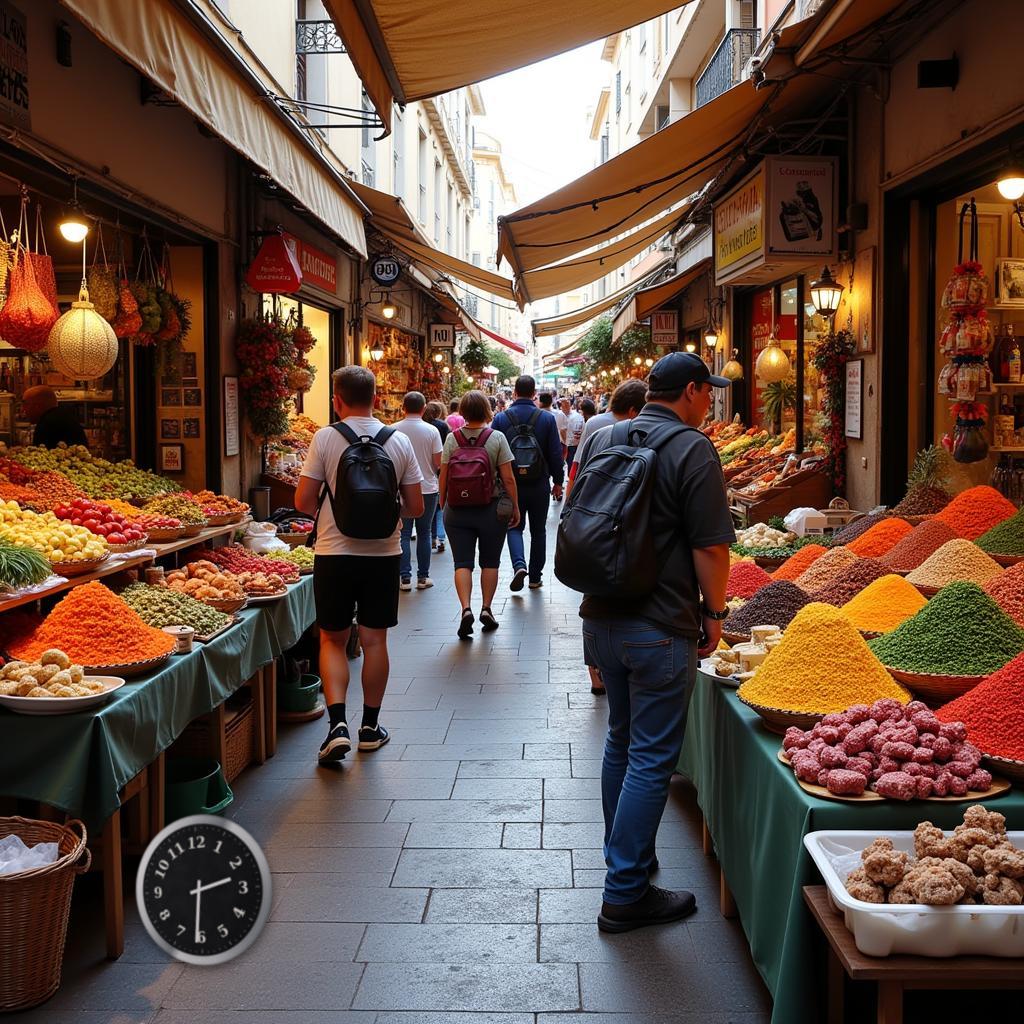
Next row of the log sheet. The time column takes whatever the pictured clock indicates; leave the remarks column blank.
2:31
